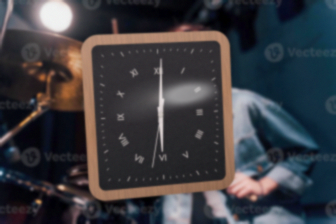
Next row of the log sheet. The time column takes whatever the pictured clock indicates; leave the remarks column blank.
6:00:32
